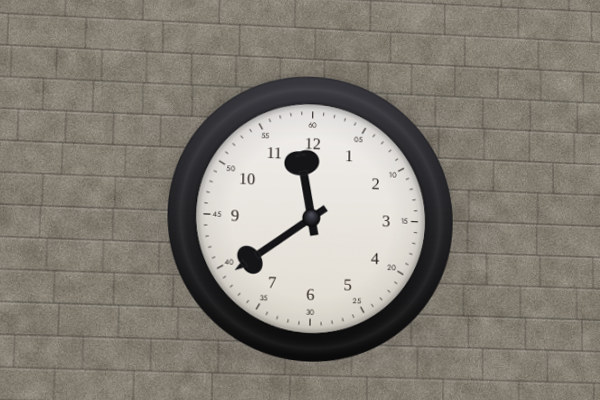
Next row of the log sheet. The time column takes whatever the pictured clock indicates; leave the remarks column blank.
11:39
